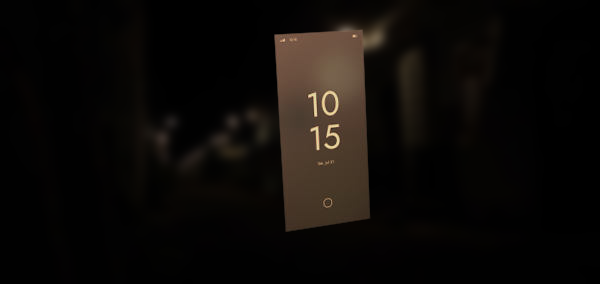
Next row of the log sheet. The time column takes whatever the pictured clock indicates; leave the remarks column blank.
10:15
